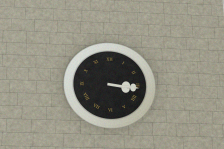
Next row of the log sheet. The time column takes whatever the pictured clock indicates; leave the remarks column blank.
3:16
